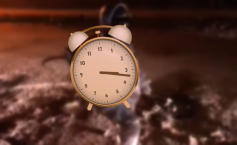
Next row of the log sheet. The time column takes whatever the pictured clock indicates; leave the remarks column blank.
3:17
